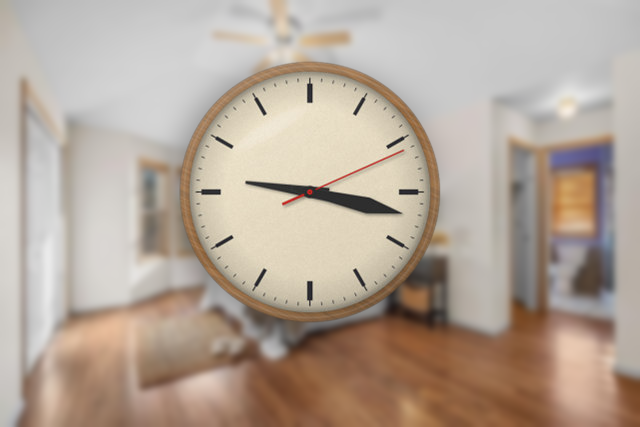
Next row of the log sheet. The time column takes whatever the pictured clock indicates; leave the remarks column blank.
9:17:11
